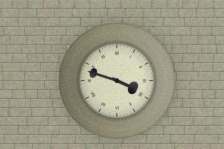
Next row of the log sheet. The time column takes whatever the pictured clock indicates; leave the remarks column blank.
3:48
